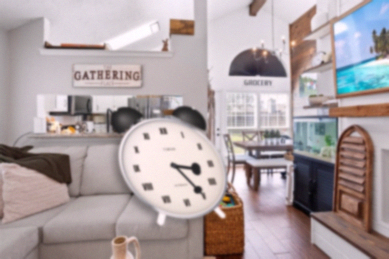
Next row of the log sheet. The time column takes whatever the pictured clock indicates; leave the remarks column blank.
3:25
